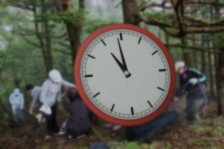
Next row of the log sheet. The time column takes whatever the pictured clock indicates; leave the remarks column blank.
10:59
